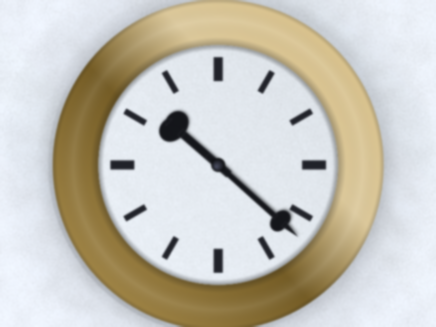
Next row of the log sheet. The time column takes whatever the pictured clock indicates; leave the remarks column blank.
10:22
